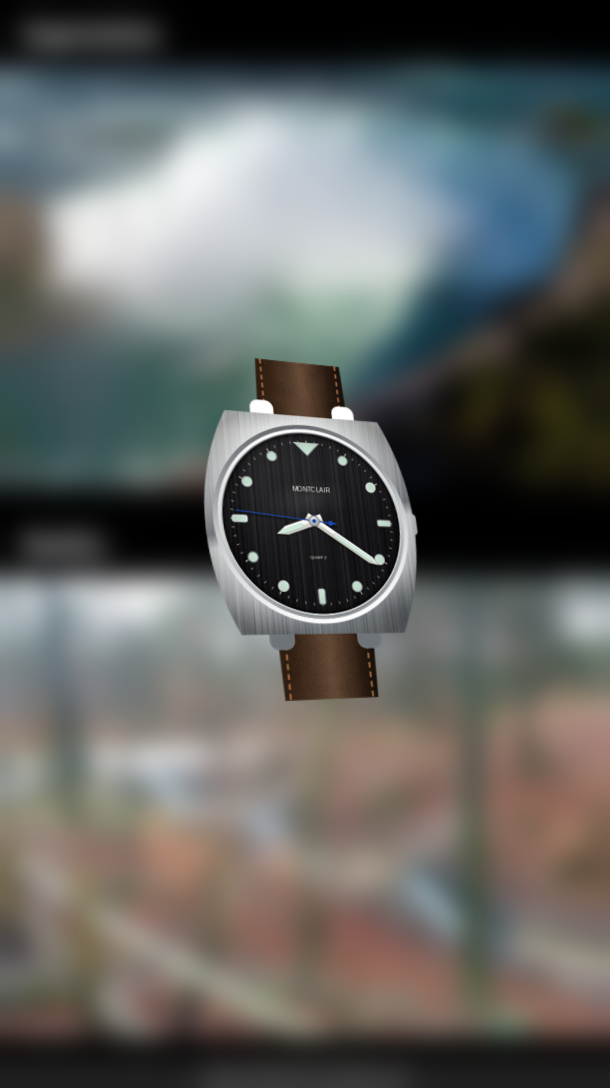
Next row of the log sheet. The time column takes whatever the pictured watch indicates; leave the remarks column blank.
8:20:46
